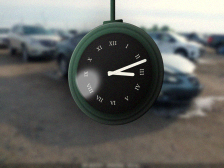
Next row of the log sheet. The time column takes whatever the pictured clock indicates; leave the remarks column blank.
3:12
